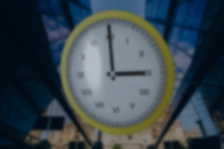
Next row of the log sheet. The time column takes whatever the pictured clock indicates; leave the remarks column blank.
3:00
